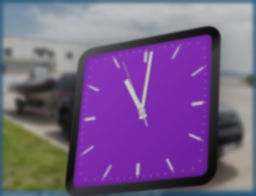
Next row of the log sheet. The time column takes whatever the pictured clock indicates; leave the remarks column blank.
11:00:56
